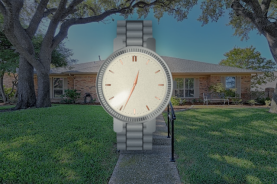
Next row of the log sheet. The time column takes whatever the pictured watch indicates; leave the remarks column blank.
12:34
